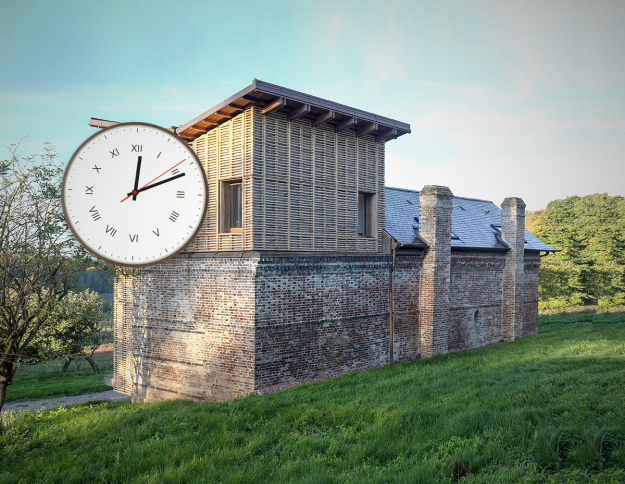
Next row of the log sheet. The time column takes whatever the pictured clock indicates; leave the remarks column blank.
12:11:09
